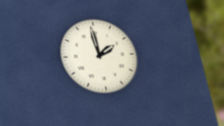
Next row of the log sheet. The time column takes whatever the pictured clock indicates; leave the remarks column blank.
1:59
